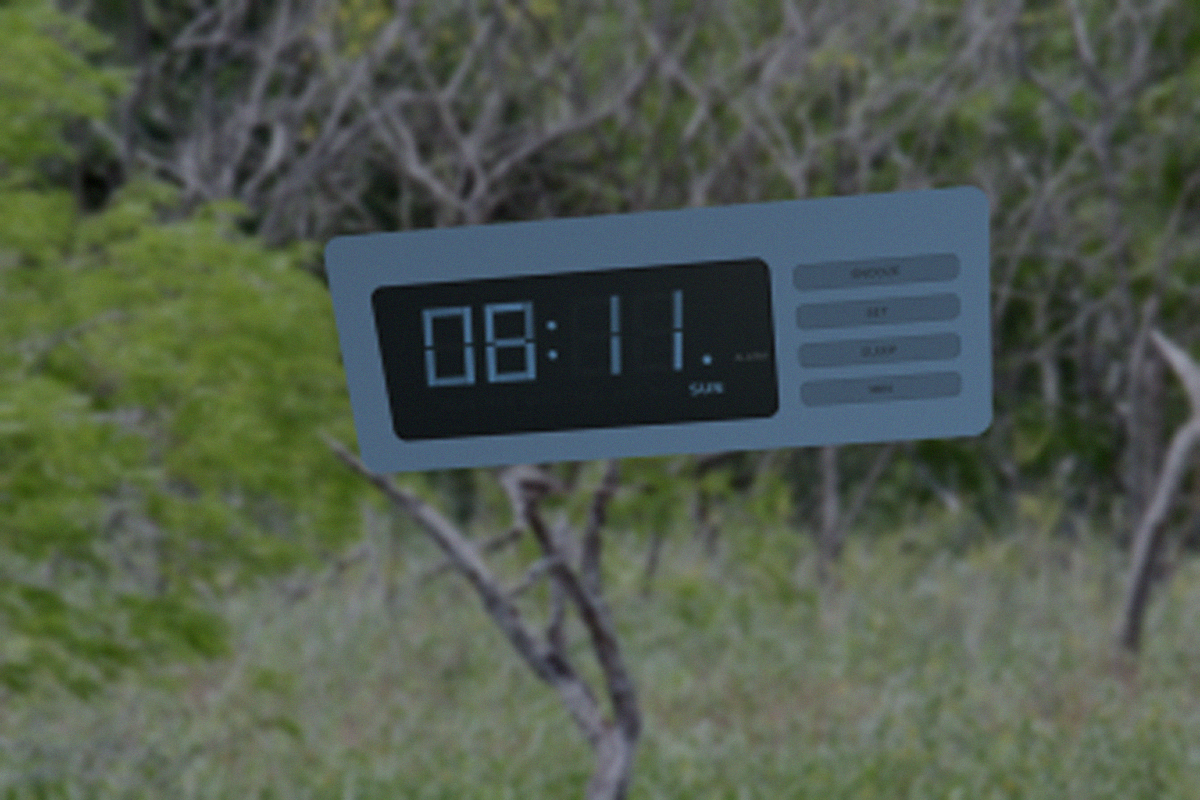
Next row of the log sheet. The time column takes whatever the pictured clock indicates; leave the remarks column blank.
8:11
